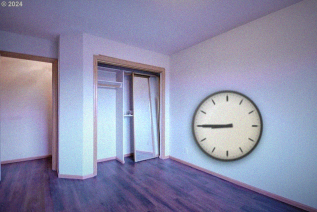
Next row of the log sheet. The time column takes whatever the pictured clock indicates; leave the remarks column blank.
8:45
